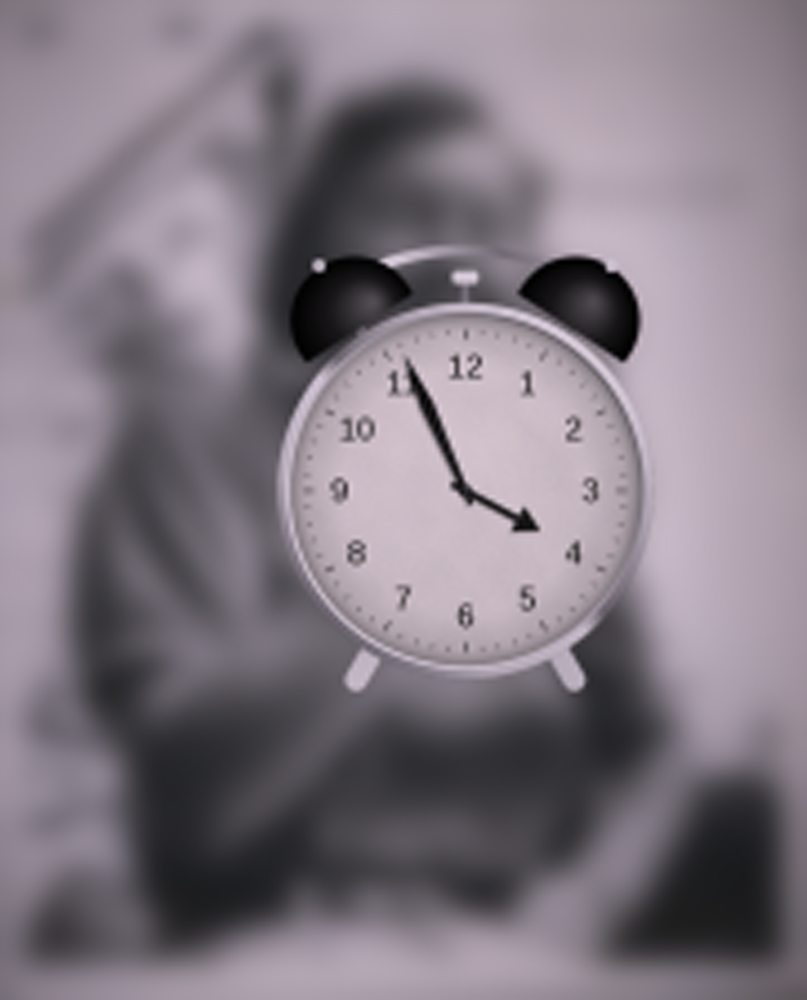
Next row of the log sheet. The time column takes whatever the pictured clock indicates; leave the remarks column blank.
3:56
